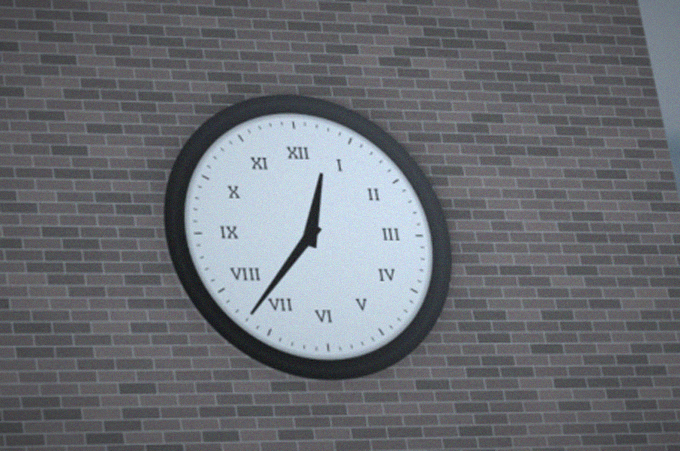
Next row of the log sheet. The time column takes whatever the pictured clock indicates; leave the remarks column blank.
12:37
